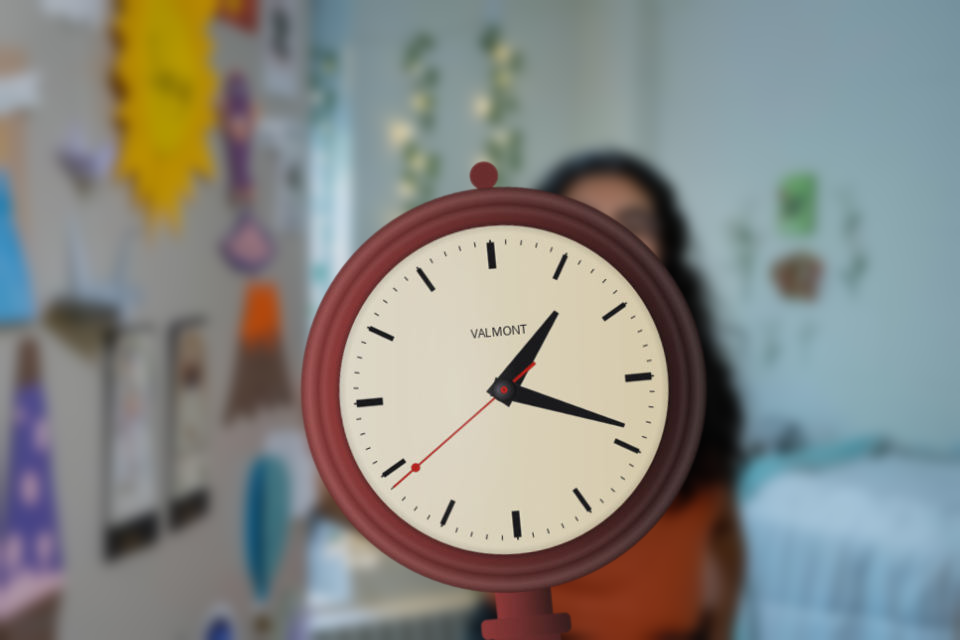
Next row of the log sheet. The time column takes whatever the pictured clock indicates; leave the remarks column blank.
1:18:39
